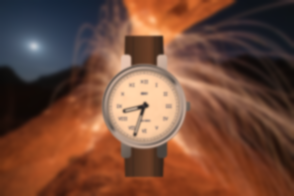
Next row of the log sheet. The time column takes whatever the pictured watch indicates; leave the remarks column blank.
8:33
